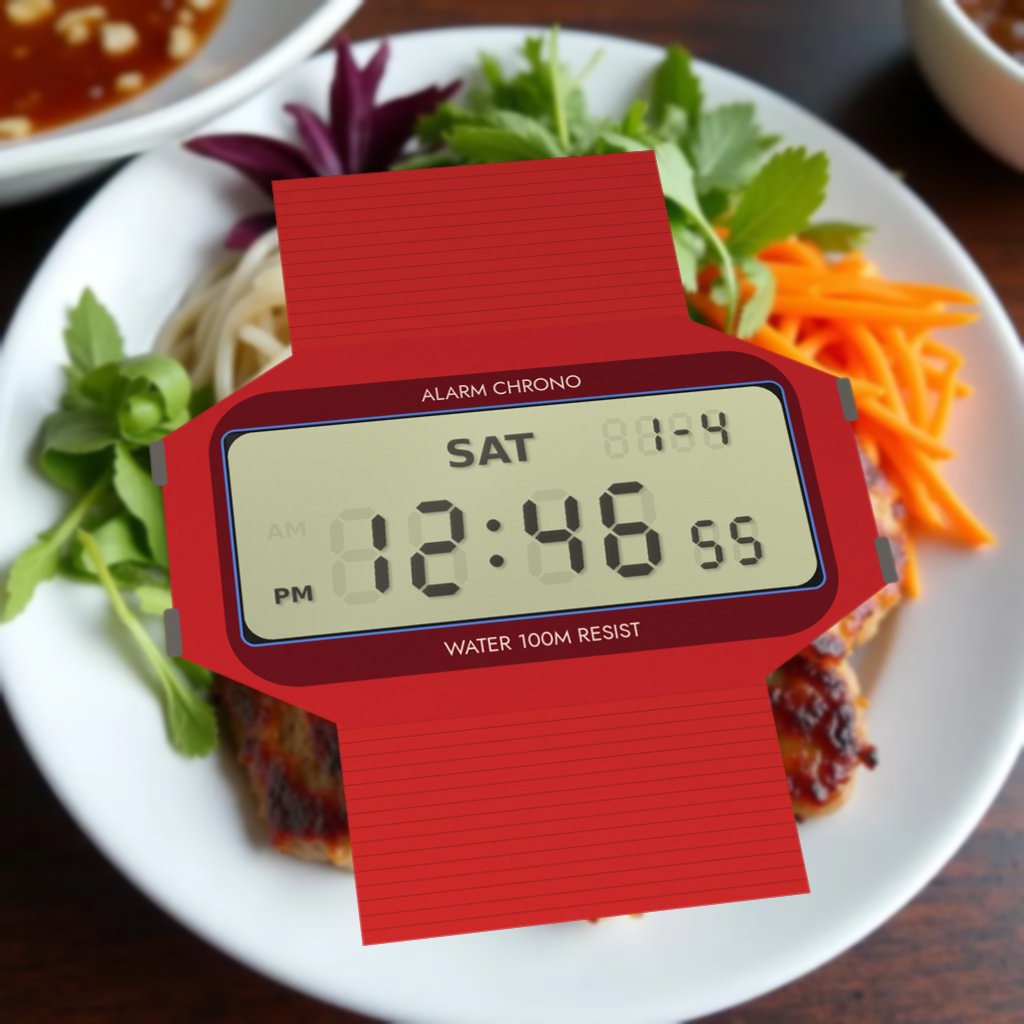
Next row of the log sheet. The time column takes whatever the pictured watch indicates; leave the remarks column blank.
12:46:55
